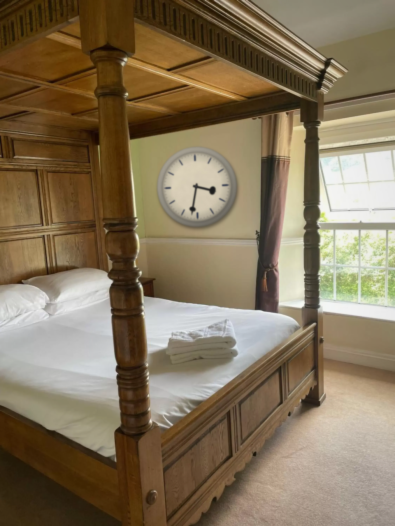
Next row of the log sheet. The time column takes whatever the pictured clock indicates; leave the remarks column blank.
3:32
